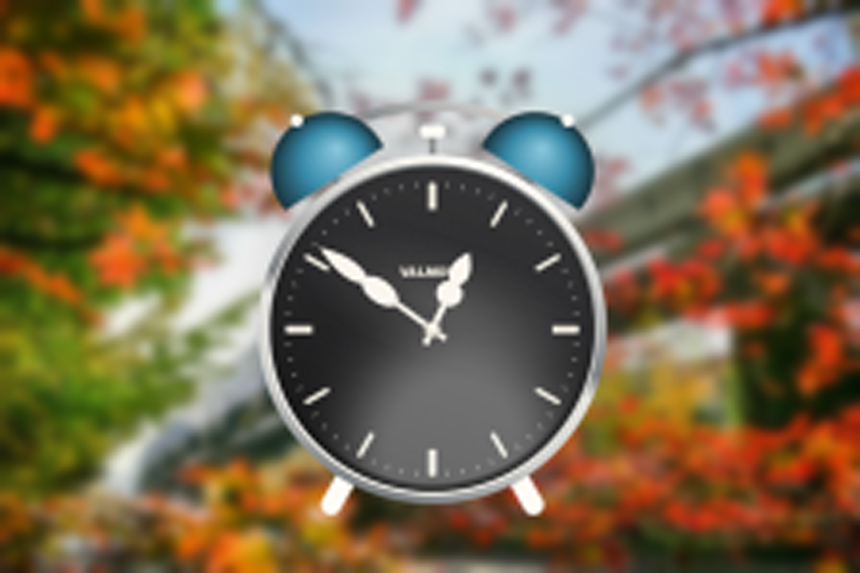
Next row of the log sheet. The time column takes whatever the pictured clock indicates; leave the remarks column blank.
12:51
